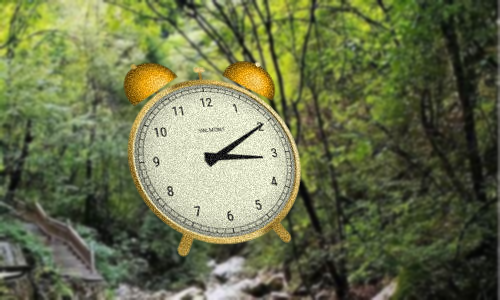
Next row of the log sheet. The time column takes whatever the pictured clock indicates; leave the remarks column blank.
3:10
